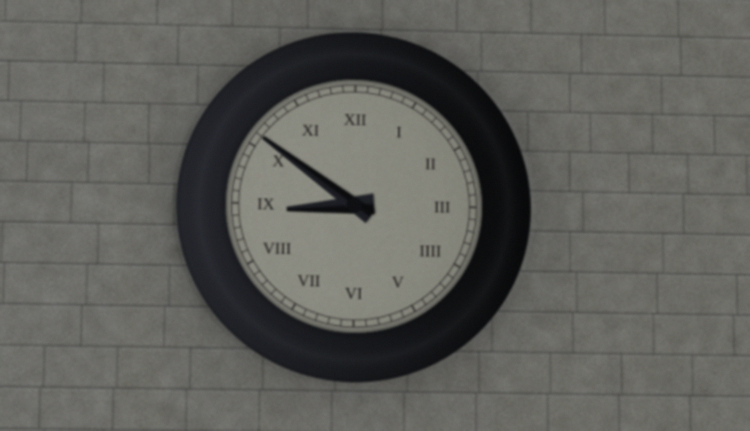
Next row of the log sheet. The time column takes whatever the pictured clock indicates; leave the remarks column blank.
8:51
